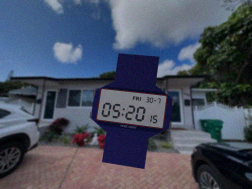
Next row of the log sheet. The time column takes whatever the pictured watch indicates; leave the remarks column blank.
5:20:15
